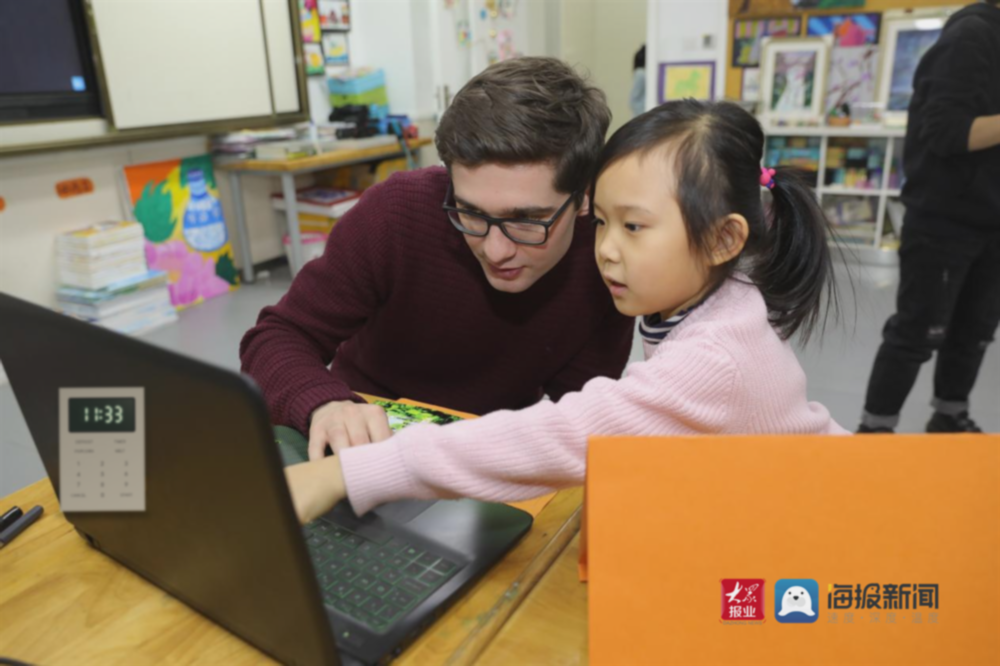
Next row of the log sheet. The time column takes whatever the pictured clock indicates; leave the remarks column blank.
11:33
